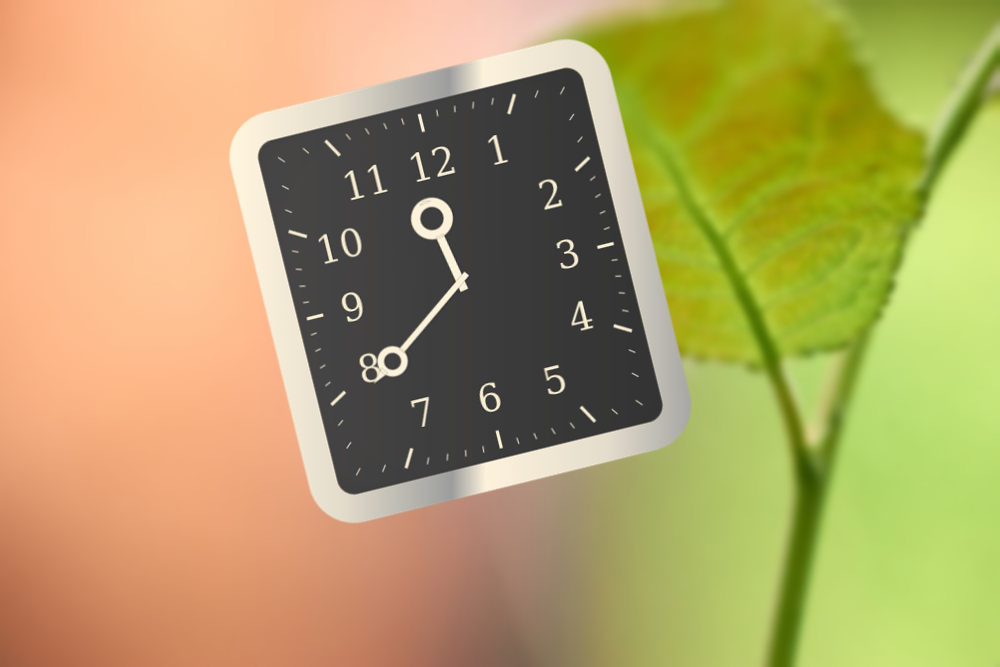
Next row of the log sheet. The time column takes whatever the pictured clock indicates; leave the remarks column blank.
11:39
